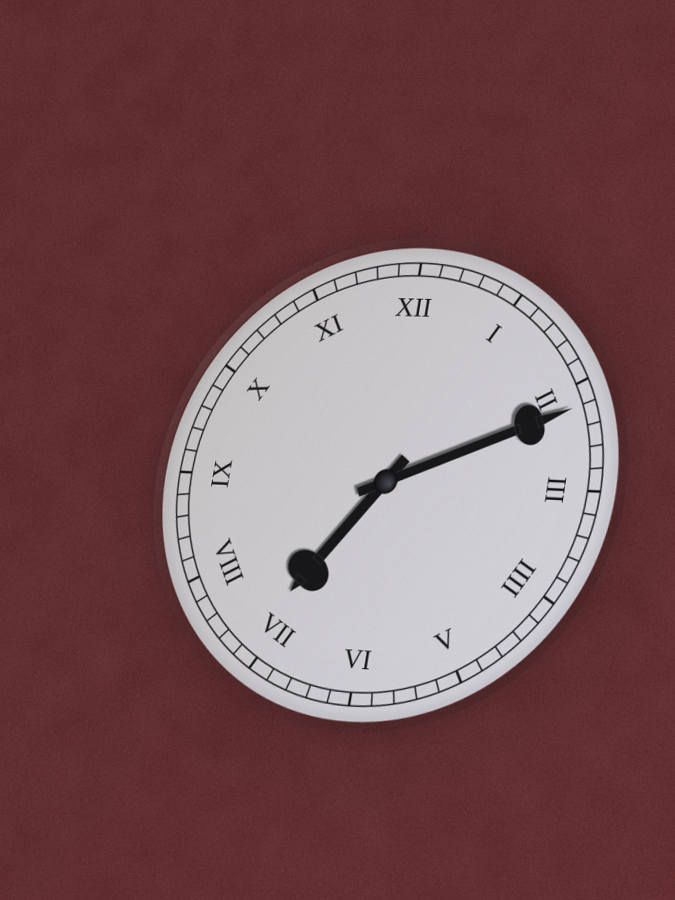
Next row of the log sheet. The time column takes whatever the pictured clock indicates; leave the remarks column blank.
7:11
